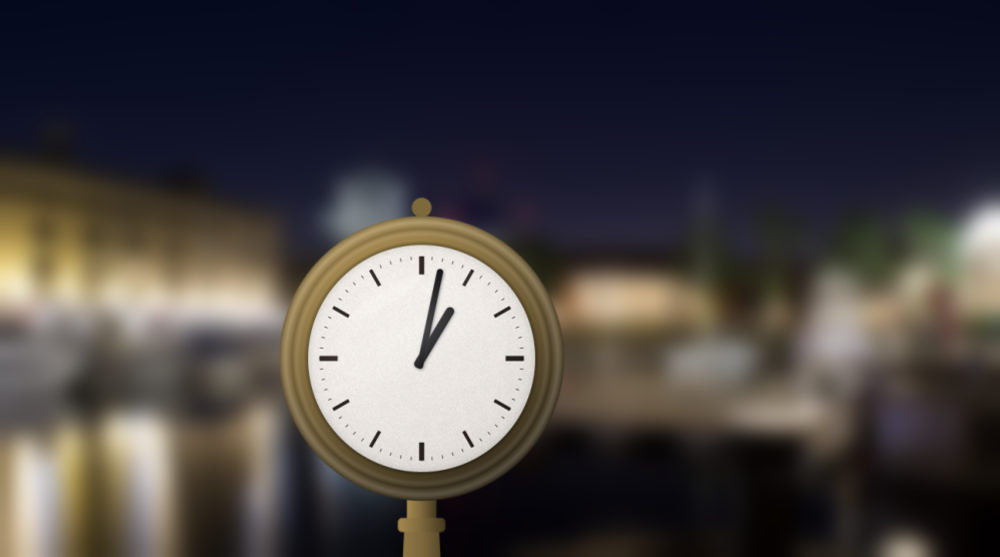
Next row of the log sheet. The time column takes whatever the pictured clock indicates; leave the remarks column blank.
1:02
